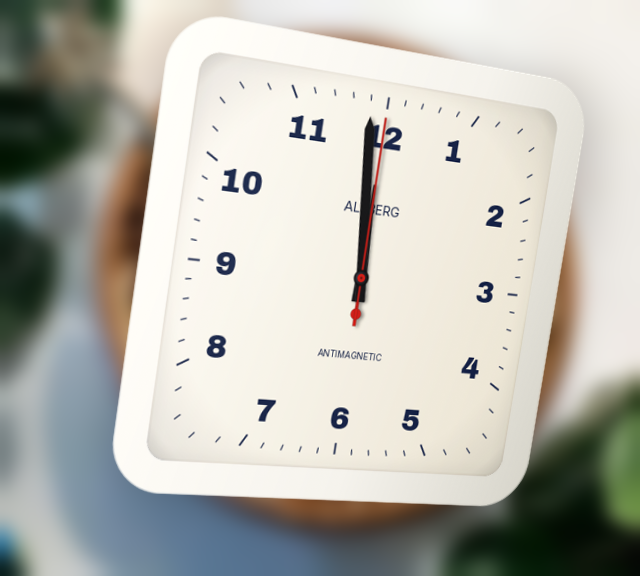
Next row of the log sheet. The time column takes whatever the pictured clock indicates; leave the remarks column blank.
11:59:00
